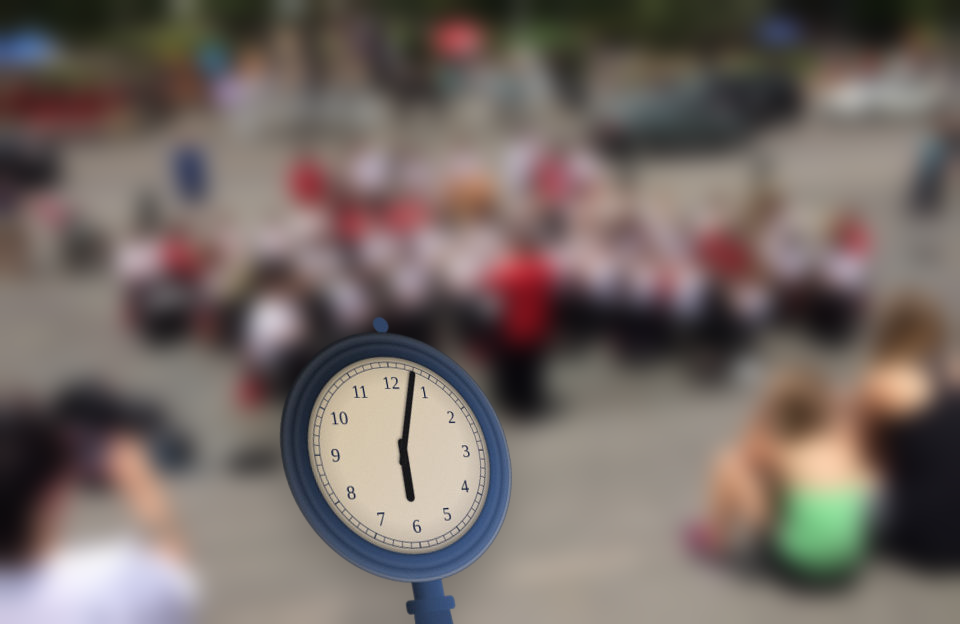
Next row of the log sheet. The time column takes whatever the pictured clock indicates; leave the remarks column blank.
6:03
